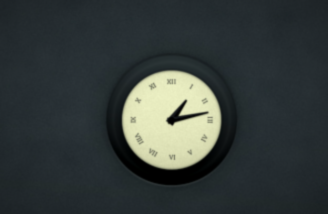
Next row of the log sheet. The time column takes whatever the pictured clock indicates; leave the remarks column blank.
1:13
